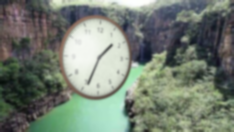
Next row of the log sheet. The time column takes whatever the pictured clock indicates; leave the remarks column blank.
1:34
